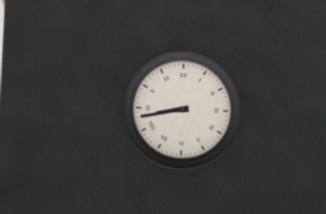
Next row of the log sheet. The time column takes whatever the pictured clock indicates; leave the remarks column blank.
8:43
